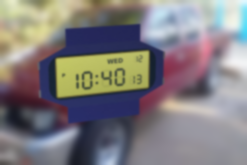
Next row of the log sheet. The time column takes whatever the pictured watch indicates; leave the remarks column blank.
10:40
